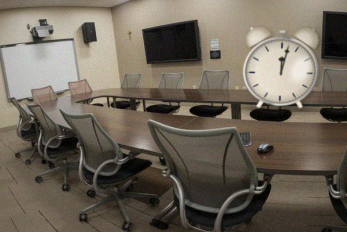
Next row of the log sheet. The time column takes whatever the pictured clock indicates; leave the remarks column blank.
12:02
